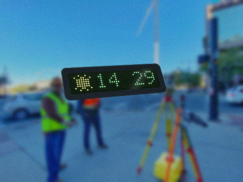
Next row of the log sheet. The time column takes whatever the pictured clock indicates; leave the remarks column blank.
14:29
